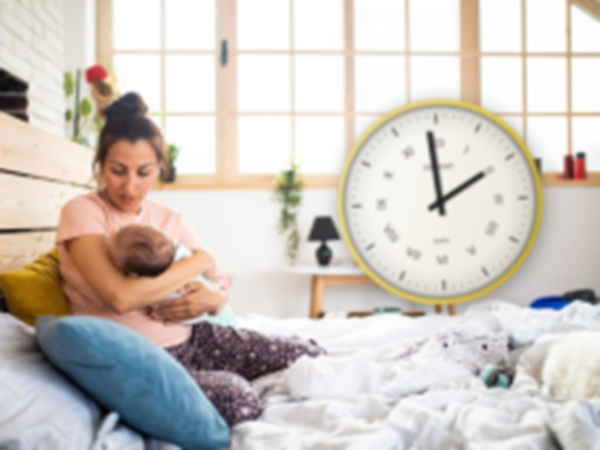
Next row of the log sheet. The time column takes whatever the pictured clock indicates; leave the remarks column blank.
1:59
